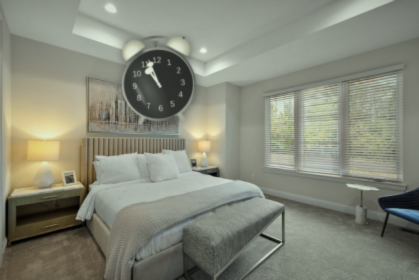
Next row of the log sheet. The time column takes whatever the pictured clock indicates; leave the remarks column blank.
10:57
